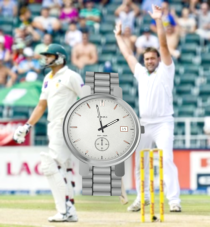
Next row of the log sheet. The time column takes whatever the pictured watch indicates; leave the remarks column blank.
1:58
